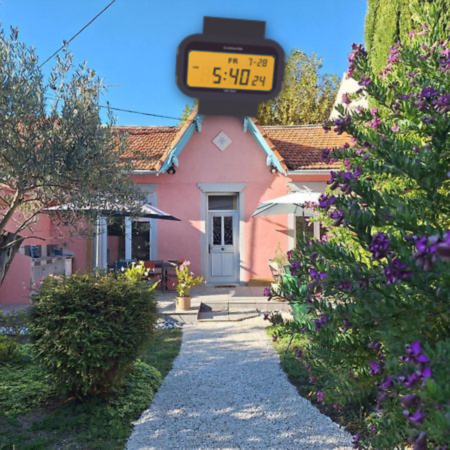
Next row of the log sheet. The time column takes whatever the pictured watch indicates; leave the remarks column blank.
5:40:24
